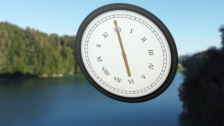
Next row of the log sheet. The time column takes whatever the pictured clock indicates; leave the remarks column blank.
6:00
